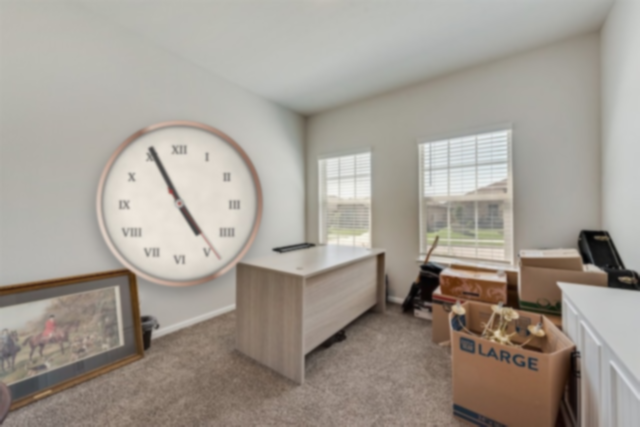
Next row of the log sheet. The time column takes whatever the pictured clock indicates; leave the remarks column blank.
4:55:24
